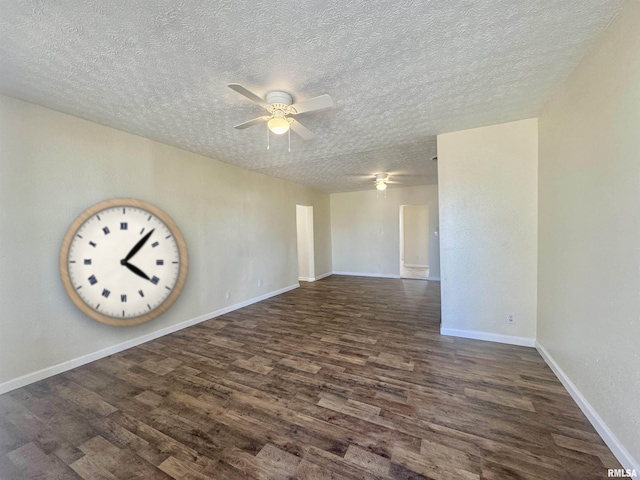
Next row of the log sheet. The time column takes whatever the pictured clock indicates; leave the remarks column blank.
4:07
